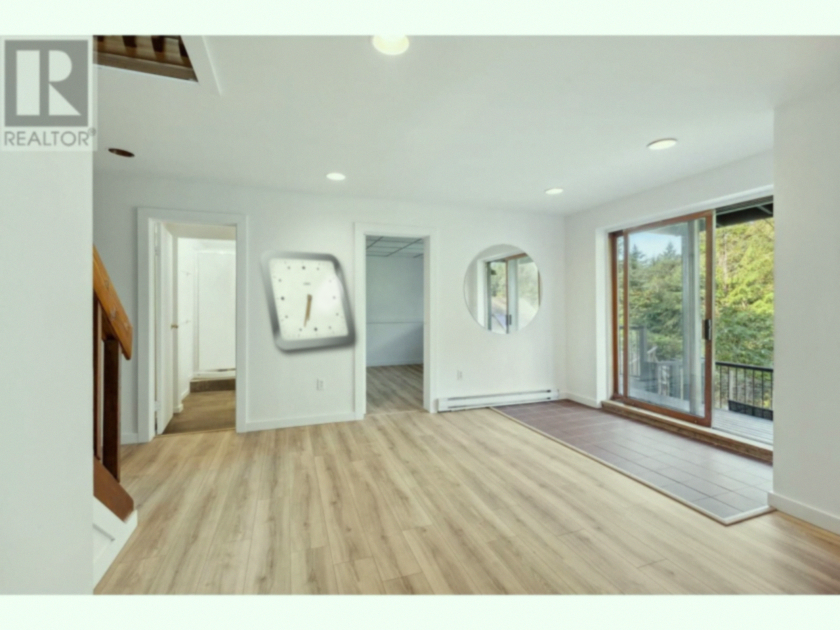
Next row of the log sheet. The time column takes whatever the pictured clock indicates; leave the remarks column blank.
6:34
